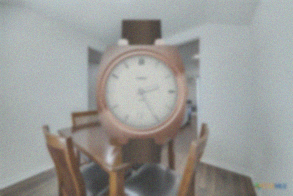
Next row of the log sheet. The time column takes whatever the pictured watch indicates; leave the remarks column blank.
2:25
